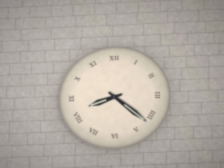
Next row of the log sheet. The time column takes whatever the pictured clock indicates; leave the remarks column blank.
8:22
